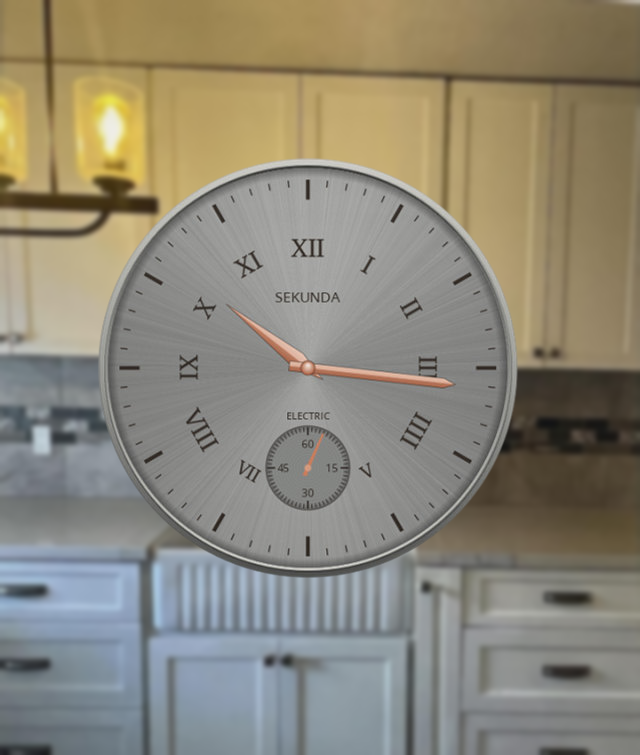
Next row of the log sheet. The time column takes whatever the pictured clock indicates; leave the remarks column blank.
10:16:04
